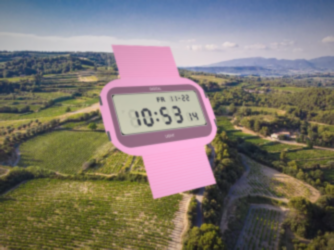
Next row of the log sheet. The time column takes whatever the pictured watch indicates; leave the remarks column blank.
10:53:14
